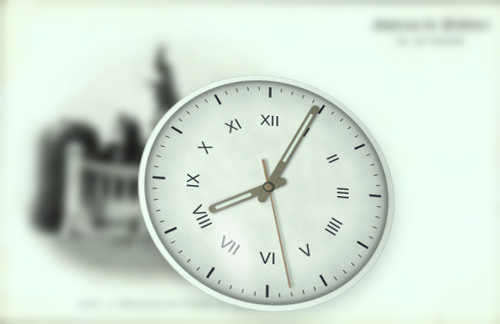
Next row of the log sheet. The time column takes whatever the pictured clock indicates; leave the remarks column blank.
8:04:28
